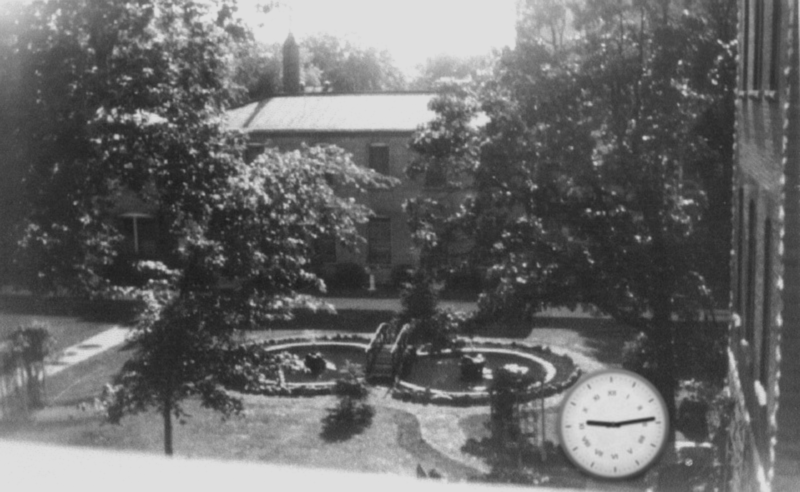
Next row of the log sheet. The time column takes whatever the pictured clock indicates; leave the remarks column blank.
9:14
